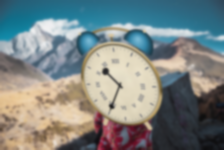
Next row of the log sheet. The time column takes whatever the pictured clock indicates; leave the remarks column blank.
10:35
